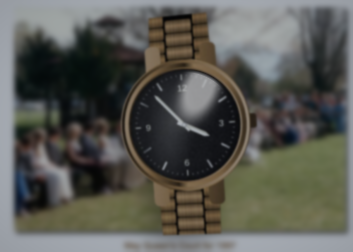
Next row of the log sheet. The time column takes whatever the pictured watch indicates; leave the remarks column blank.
3:53
